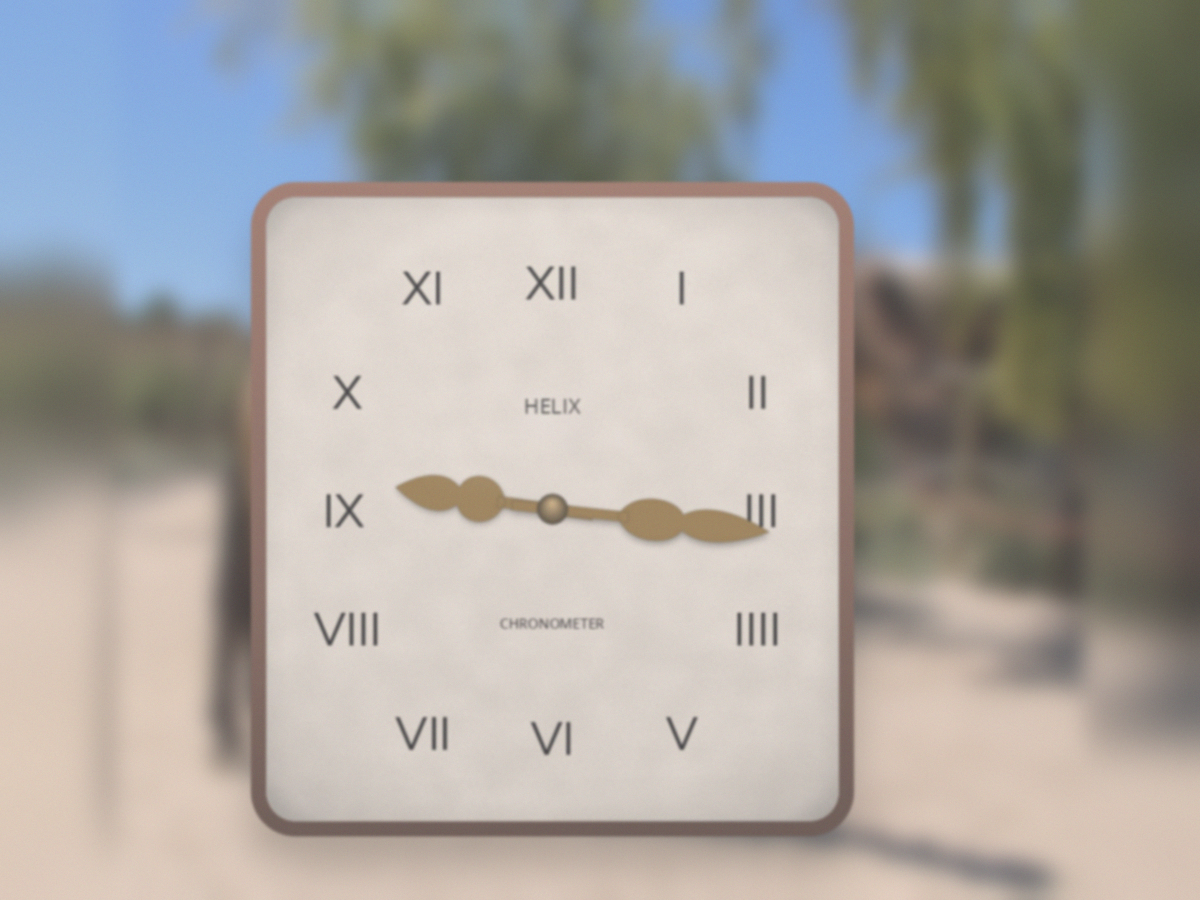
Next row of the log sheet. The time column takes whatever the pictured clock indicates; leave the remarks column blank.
9:16
